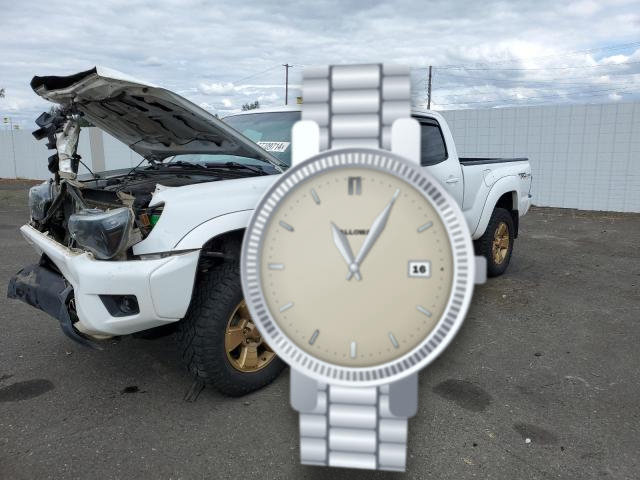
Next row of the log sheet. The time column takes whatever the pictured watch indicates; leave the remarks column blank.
11:05
